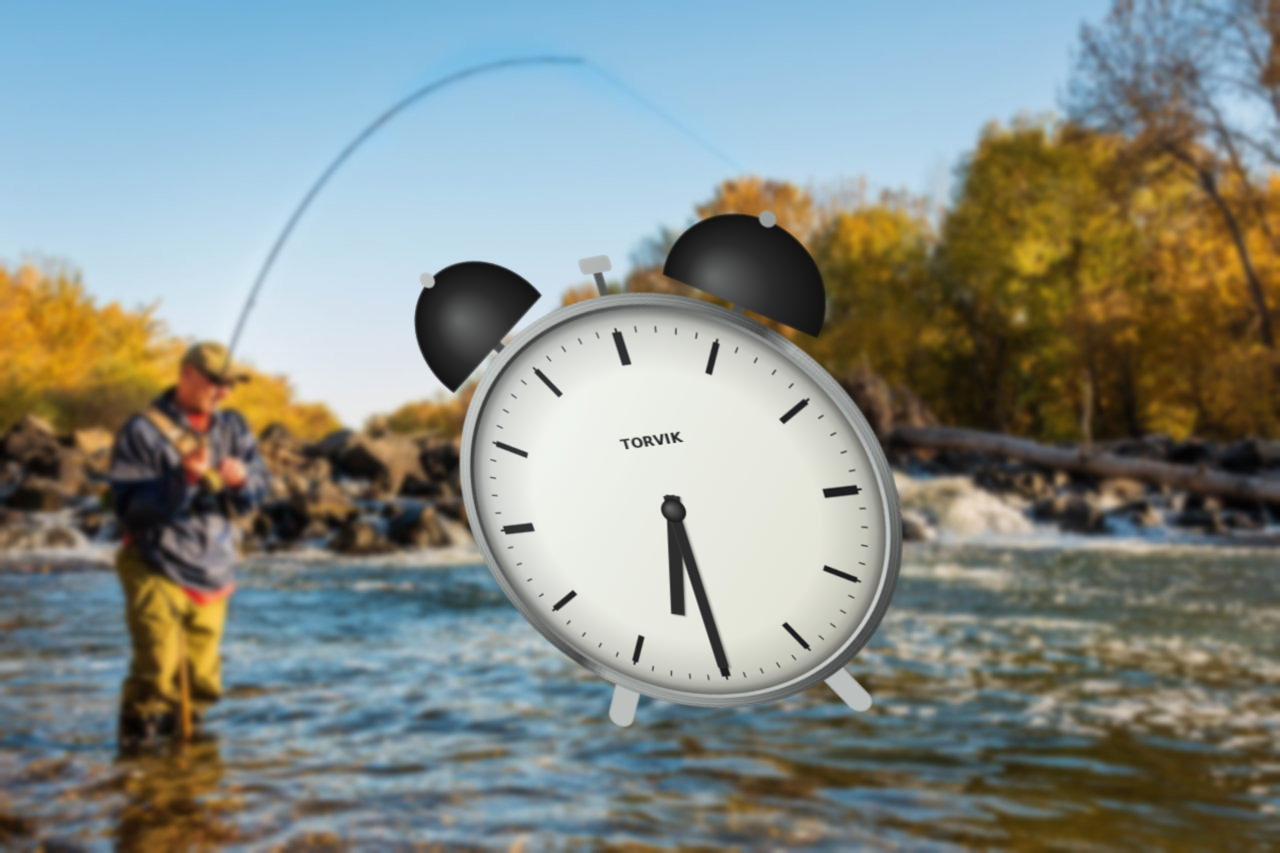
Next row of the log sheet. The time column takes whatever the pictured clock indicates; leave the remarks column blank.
6:30
